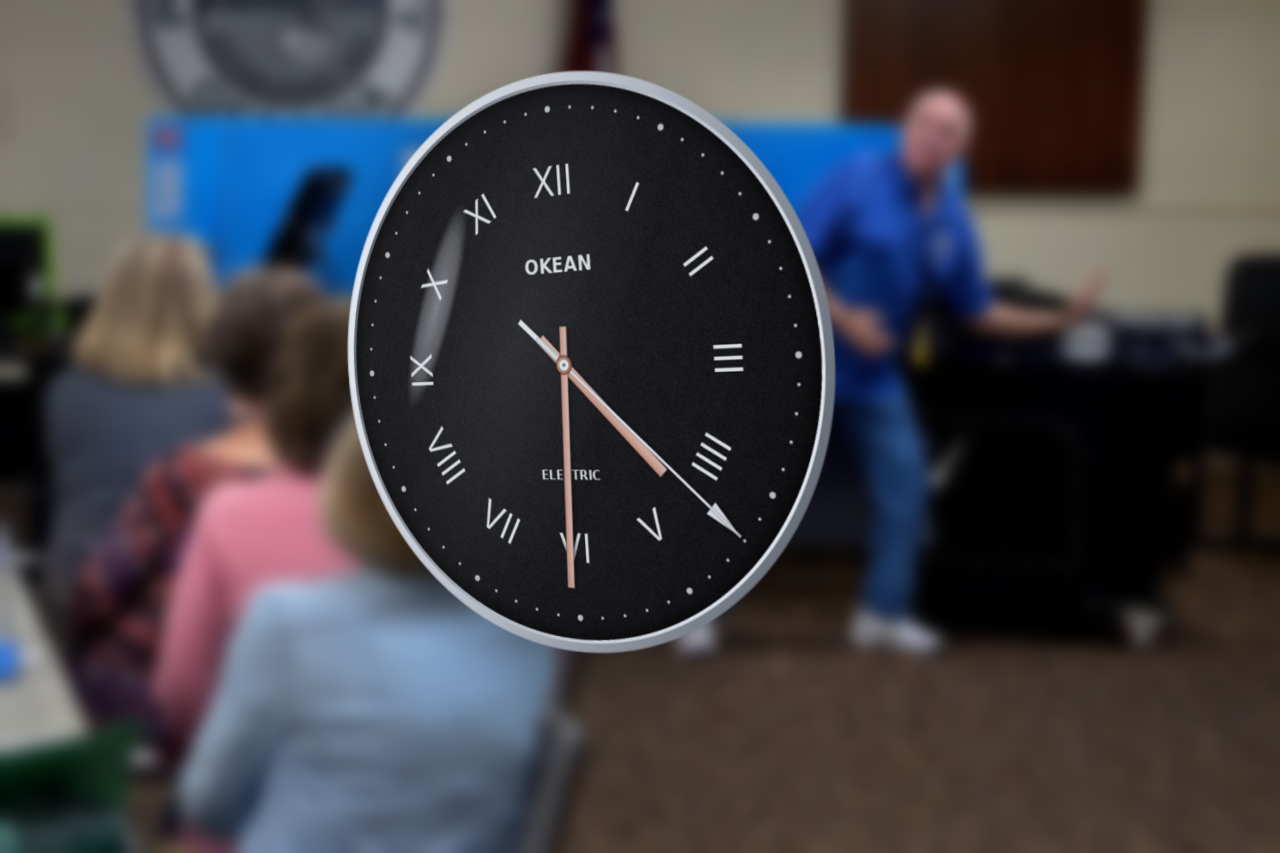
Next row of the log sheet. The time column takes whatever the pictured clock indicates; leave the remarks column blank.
4:30:22
